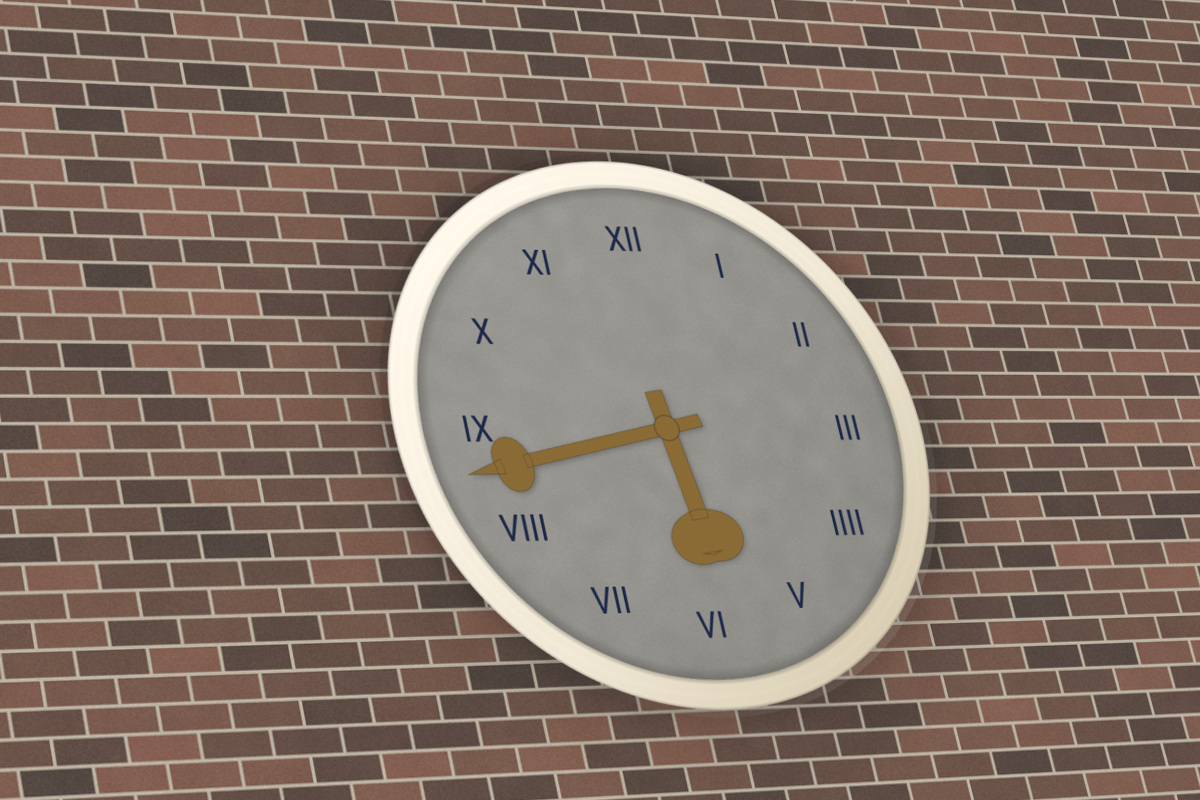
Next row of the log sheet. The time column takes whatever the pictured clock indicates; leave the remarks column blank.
5:43
